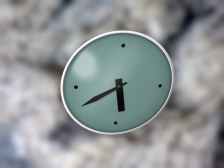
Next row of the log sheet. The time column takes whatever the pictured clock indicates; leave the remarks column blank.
5:40
